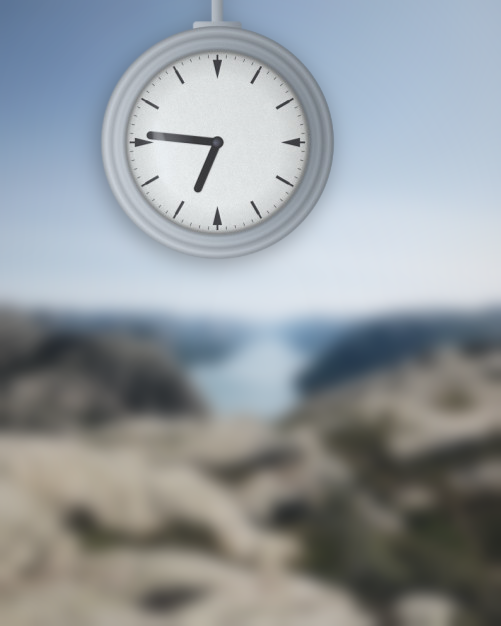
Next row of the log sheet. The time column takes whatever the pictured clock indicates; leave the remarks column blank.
6:46
